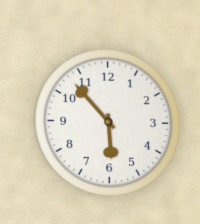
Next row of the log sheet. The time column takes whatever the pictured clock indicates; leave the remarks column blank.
5:53
